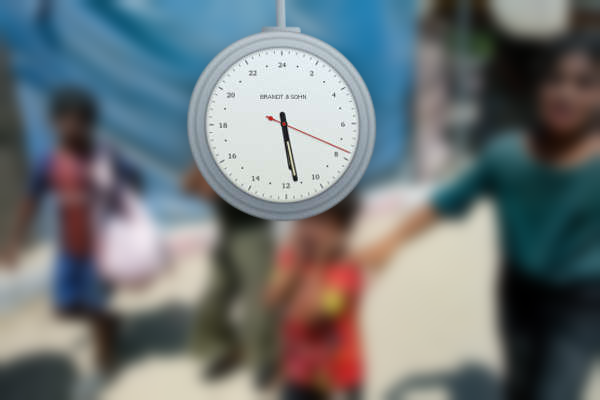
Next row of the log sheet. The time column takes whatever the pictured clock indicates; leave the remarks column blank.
11:28:19
